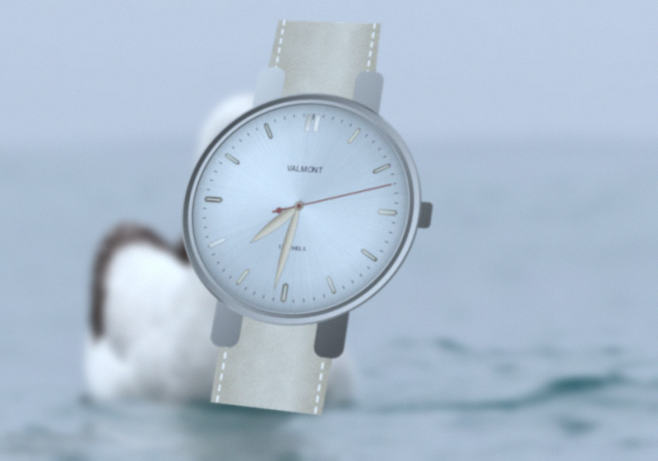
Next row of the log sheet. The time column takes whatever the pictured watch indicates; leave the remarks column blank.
7:31:12
